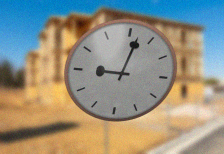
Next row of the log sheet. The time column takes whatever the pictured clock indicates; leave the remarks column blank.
9:02
